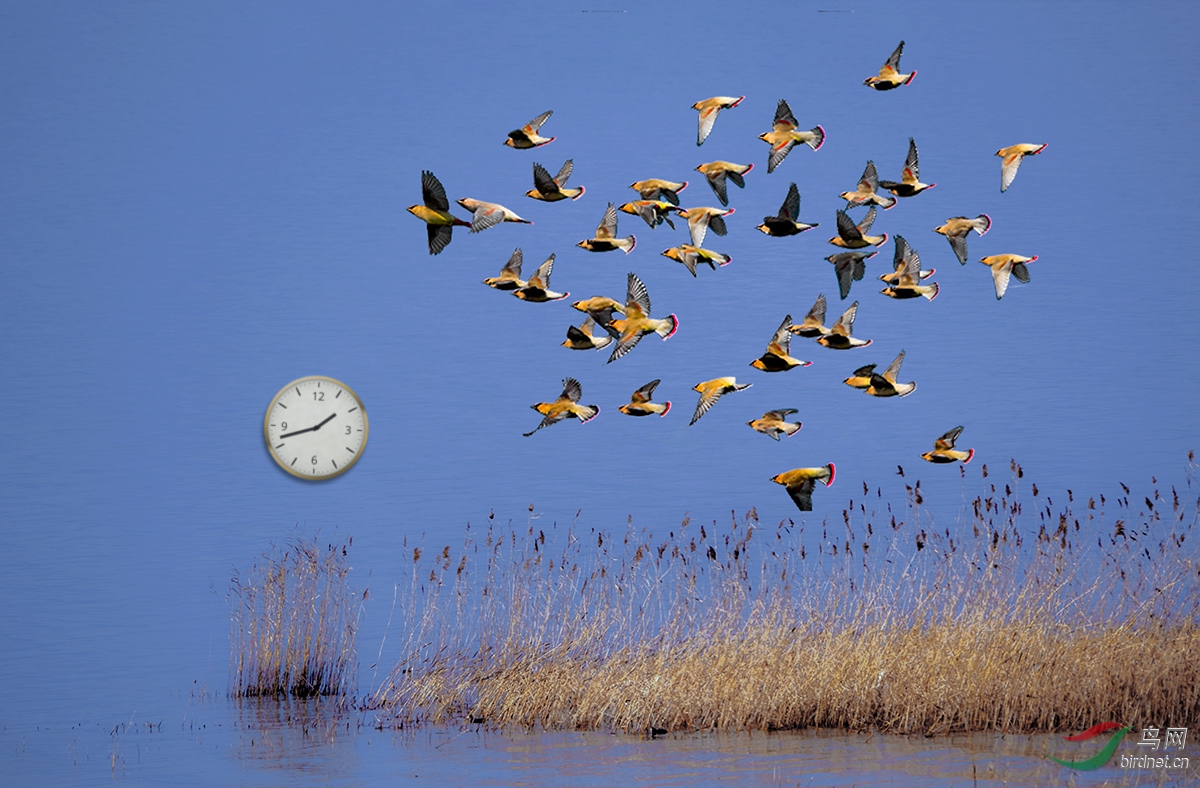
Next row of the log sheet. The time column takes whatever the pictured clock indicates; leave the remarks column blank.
1:42
